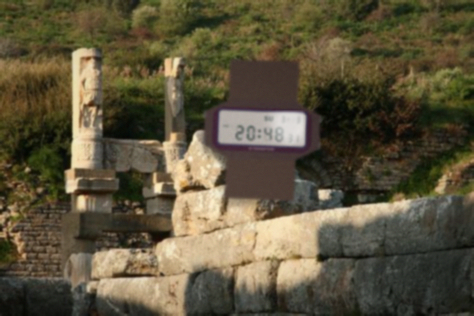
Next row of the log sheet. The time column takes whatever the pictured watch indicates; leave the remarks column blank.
20:48
